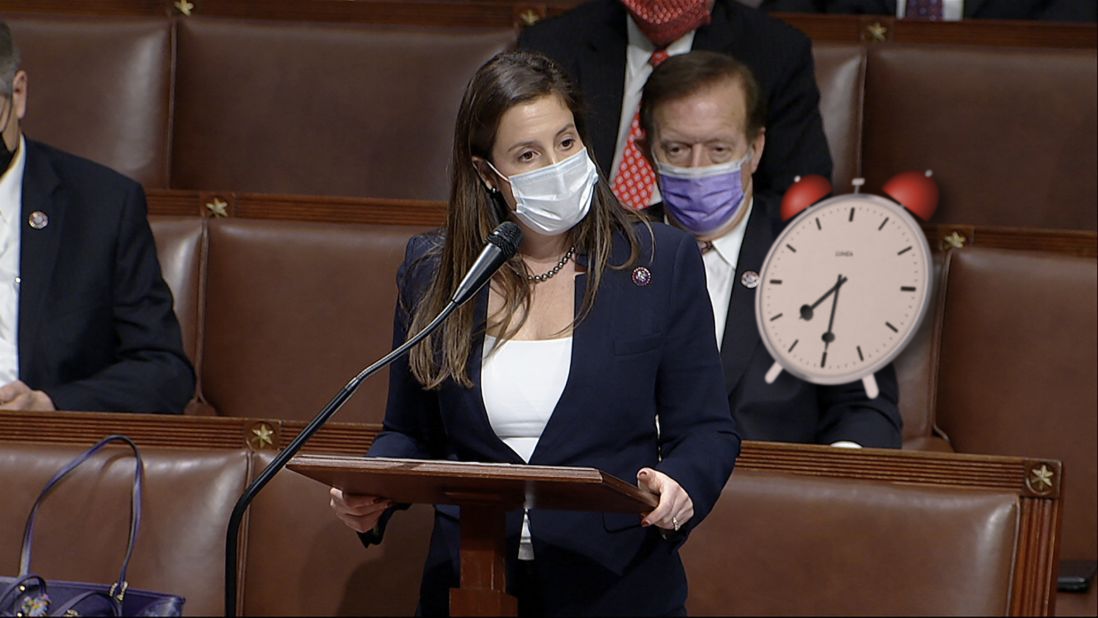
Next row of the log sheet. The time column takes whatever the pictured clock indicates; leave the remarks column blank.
7:30
